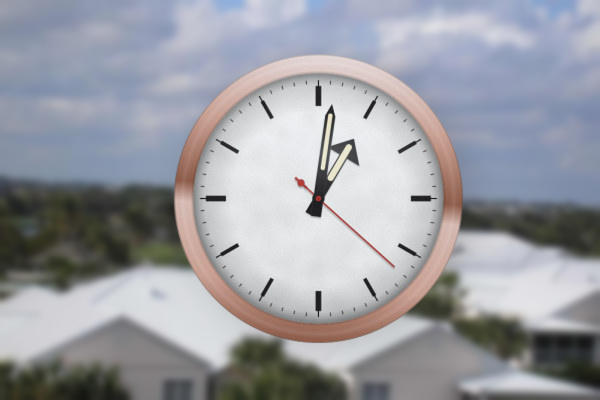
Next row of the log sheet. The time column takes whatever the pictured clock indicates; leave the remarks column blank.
1:01:22
